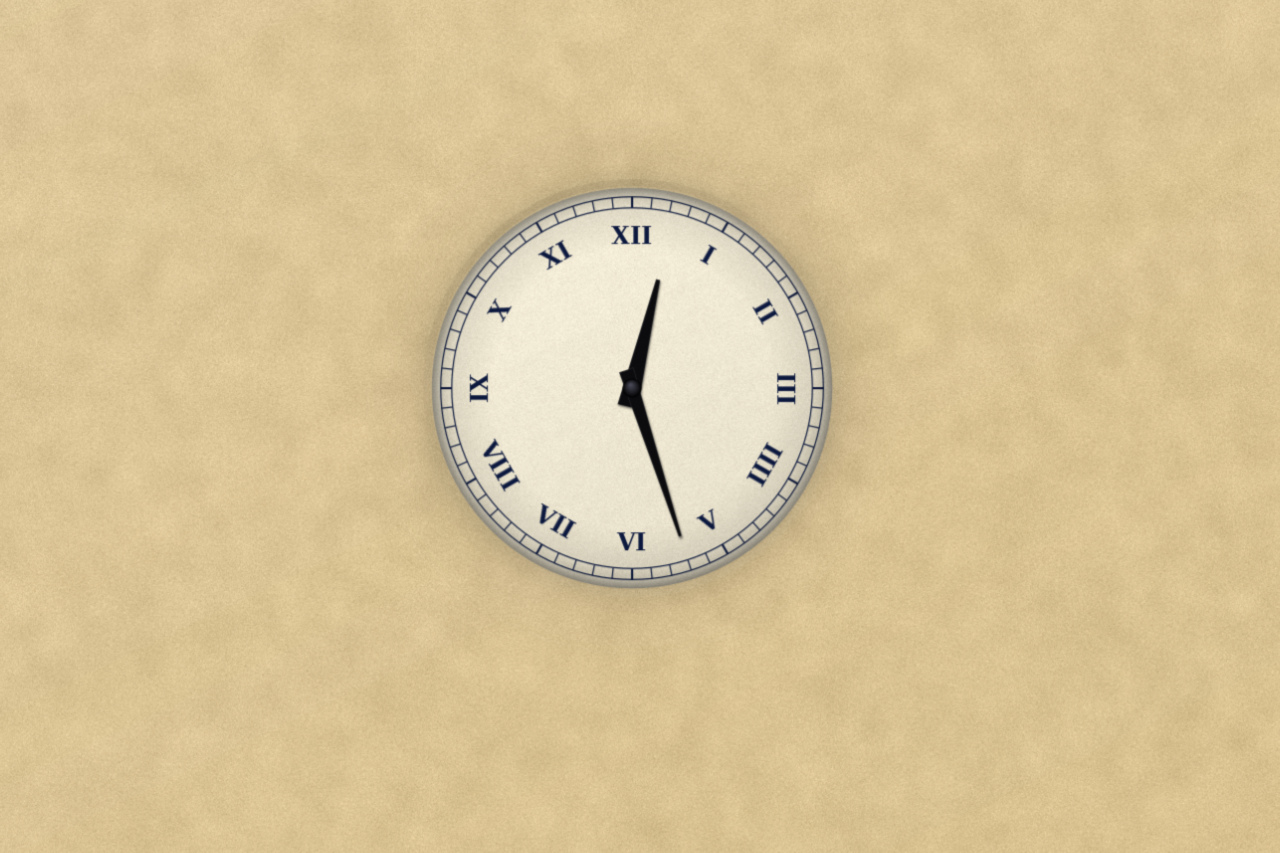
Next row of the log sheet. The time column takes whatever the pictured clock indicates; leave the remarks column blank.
12:27
